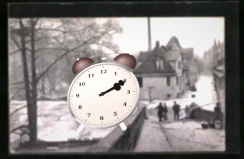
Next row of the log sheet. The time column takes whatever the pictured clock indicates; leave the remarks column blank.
2:10
